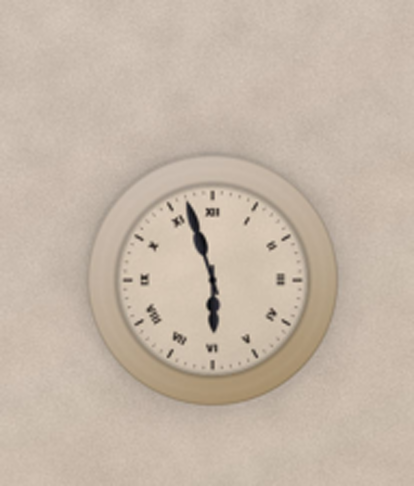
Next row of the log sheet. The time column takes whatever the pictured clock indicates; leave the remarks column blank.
5:57
